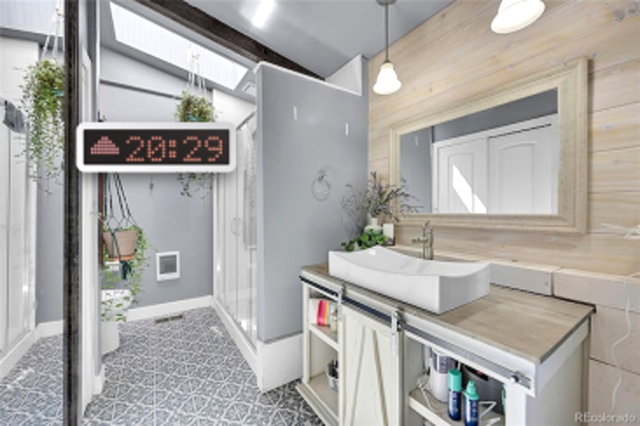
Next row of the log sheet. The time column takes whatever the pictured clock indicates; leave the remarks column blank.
20:29
